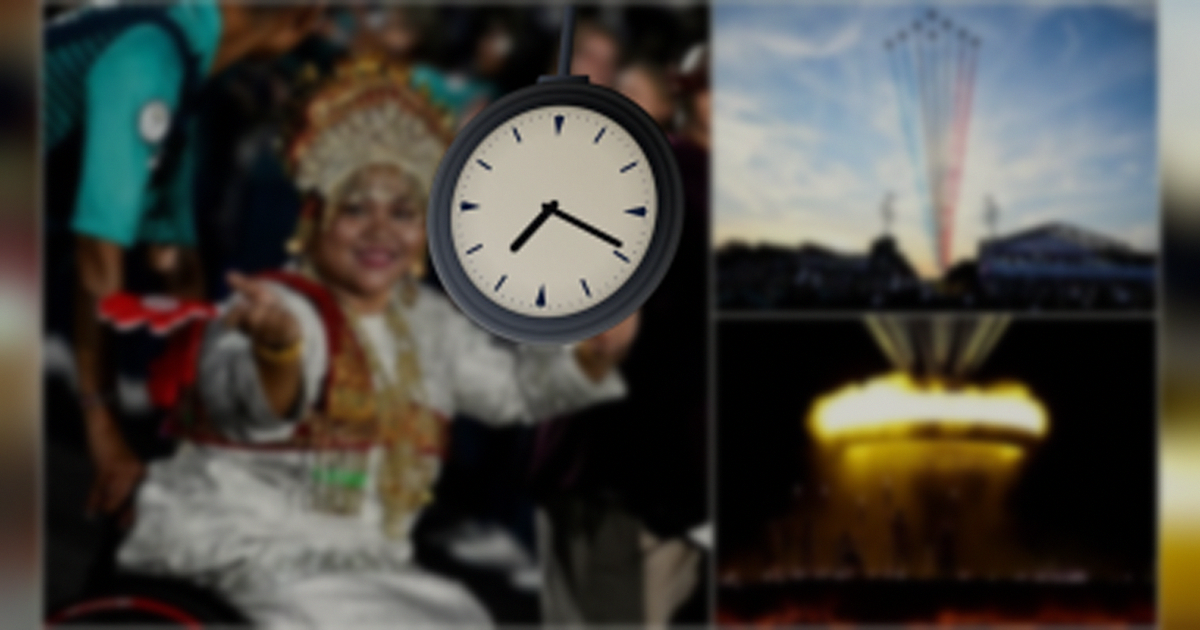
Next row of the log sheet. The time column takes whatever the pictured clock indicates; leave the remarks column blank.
7:19
